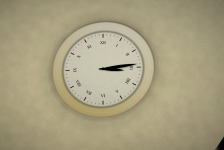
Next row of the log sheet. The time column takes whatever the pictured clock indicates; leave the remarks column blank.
3:14
